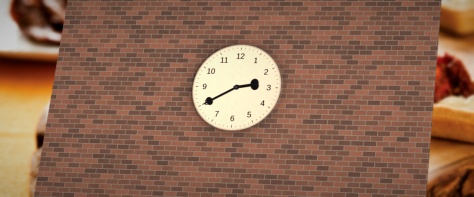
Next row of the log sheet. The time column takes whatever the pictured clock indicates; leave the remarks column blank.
2:40
